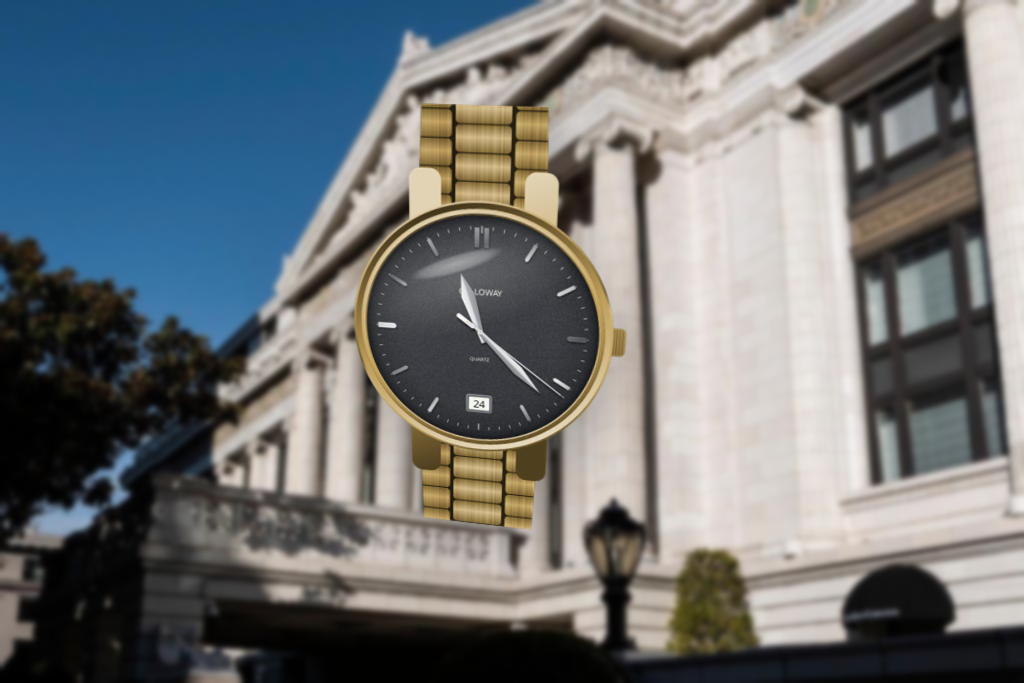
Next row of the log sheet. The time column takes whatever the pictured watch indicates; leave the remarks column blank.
11:22:21
